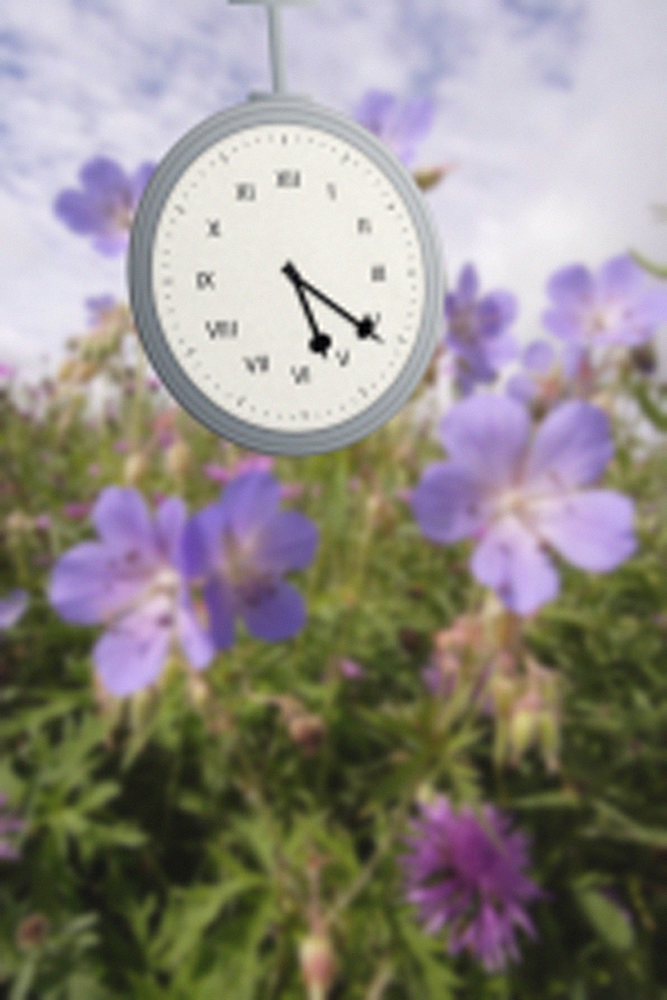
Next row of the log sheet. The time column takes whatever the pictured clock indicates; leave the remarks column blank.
5:21
